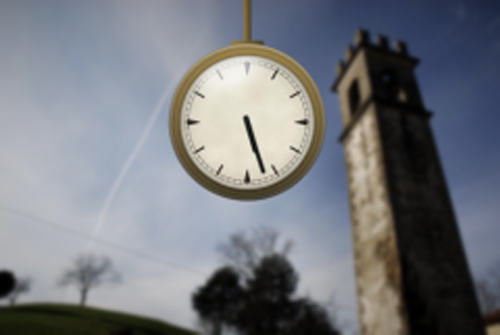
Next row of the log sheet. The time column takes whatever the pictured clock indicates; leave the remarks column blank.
5:27
